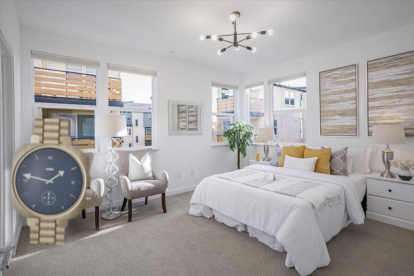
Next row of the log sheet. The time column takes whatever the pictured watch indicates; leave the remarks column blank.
1:47
